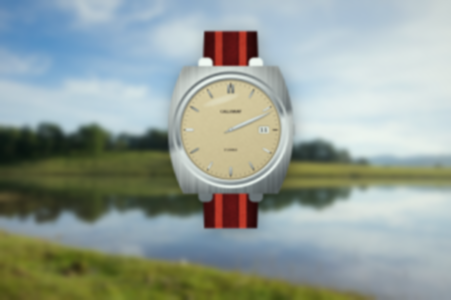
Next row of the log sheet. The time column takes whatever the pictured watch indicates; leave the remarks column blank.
2:11
